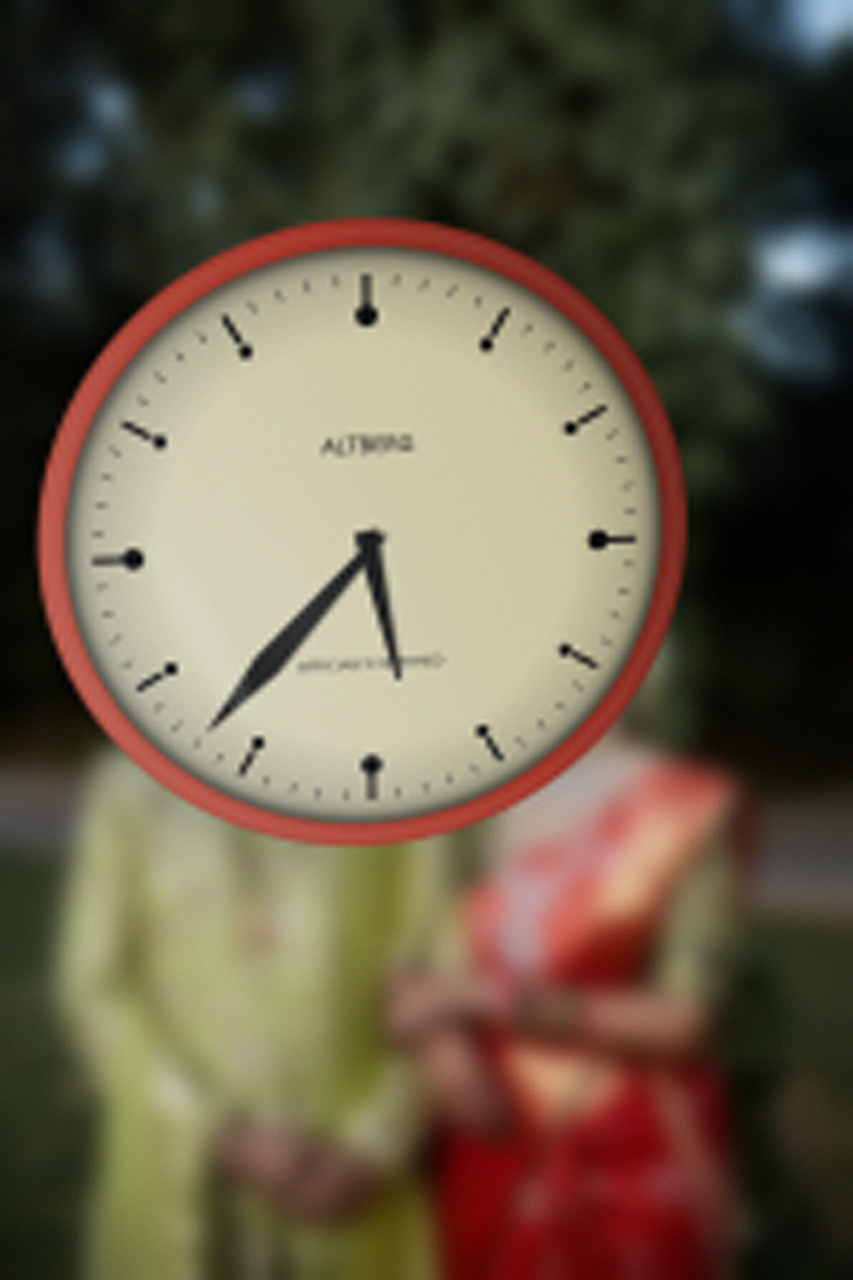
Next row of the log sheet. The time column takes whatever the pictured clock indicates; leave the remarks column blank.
5:37
